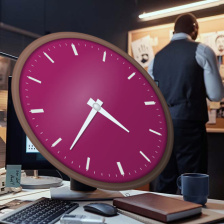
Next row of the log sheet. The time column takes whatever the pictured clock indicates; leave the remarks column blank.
4:38
